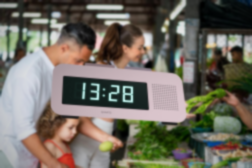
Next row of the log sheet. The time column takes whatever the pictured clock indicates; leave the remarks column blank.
13:28
